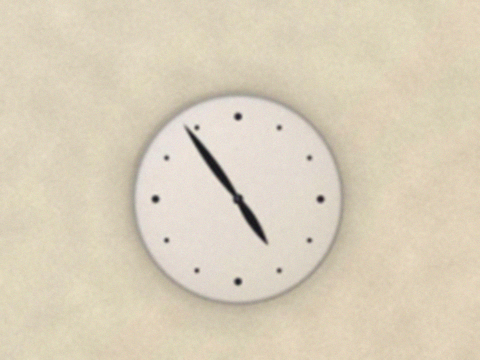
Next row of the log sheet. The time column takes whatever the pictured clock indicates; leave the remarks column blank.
4:54
